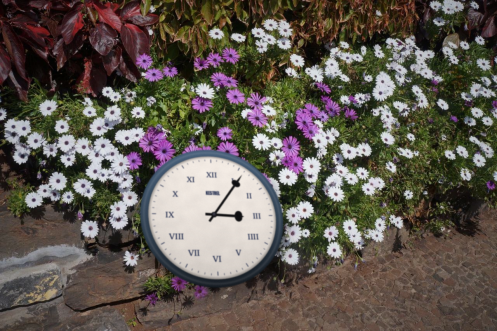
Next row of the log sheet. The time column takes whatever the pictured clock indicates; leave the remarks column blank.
3:06
